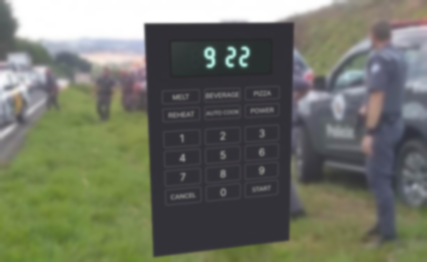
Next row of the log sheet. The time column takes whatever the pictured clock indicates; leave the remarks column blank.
9:22
